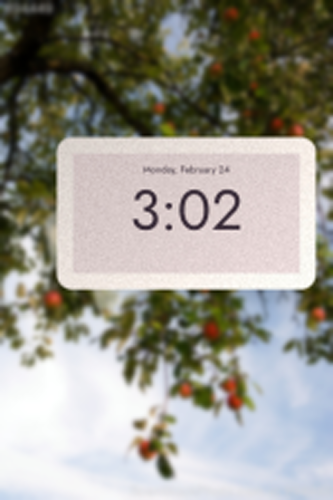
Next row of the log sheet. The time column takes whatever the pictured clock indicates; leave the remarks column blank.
3:02
